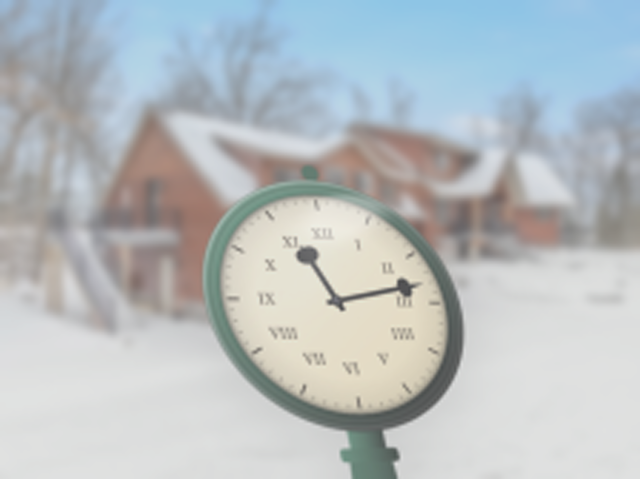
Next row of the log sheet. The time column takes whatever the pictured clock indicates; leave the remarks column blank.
11:13
